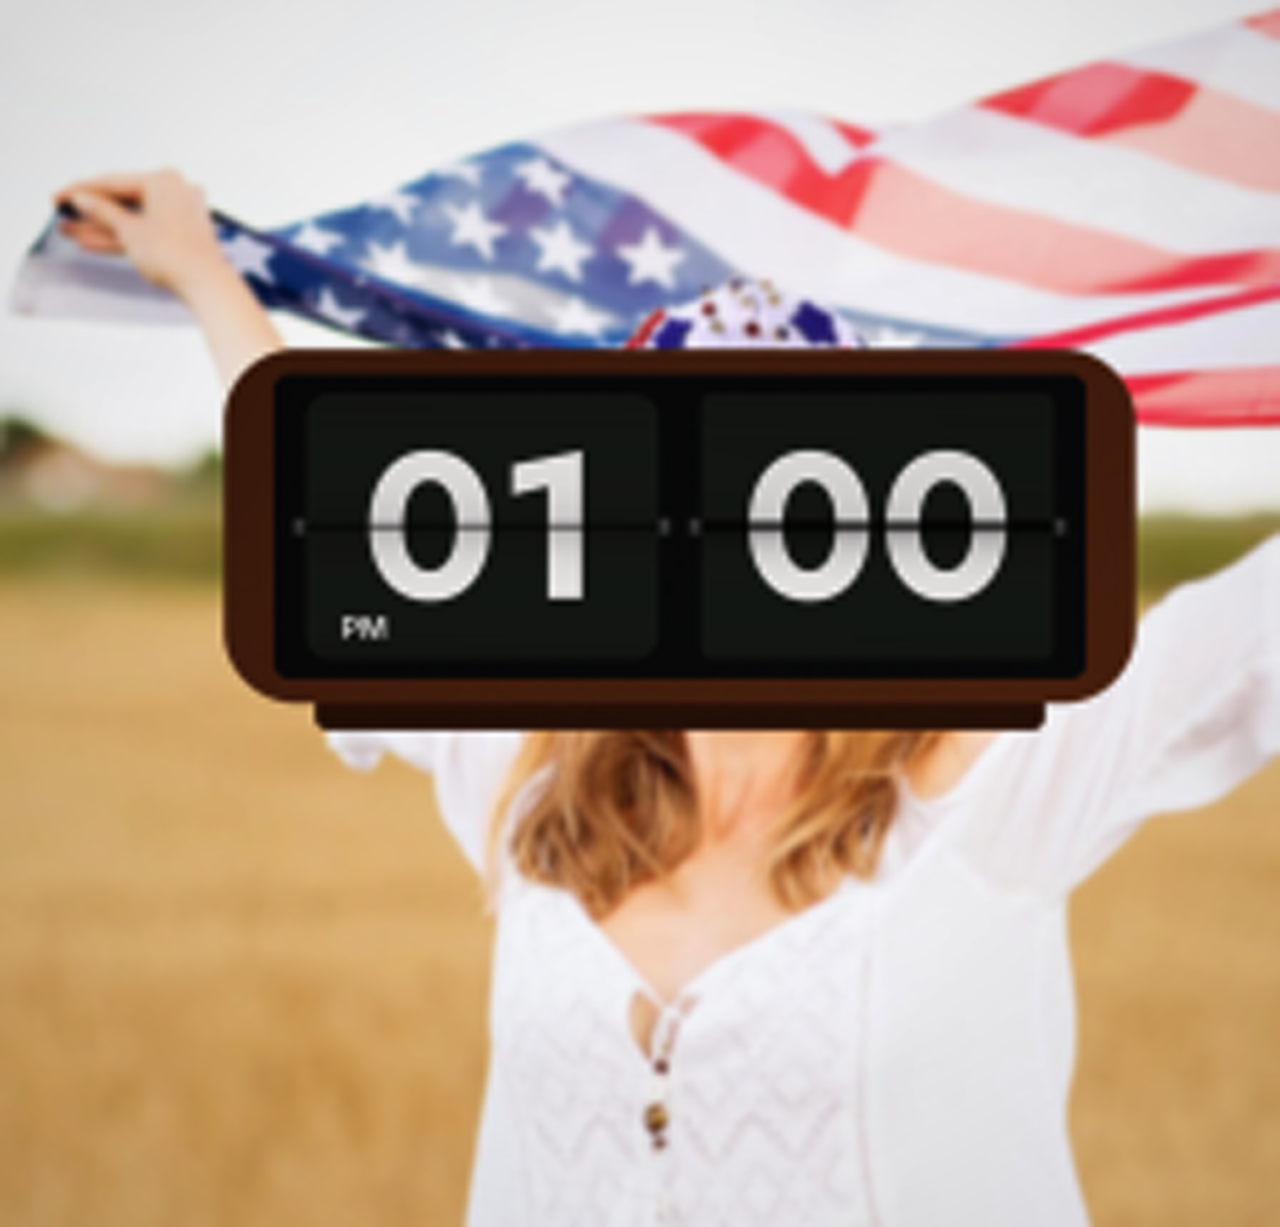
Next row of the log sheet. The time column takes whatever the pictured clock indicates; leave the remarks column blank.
1:00
